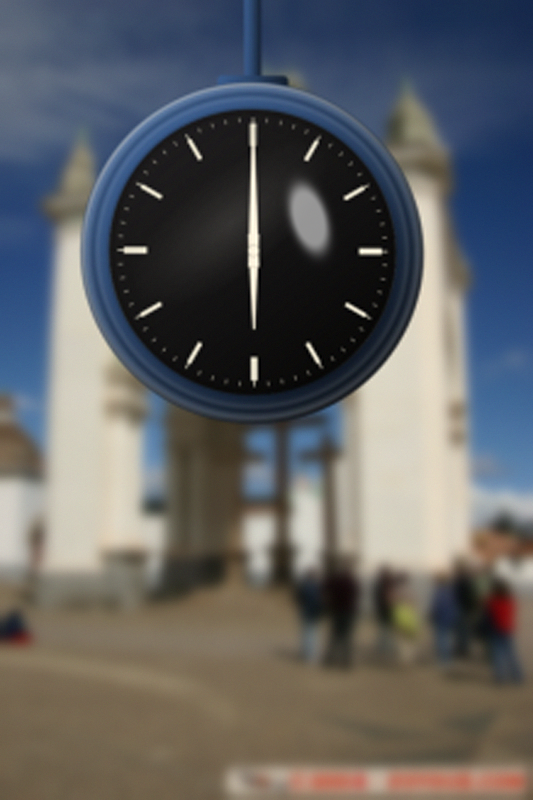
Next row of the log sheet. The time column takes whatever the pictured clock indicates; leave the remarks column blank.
6:00
